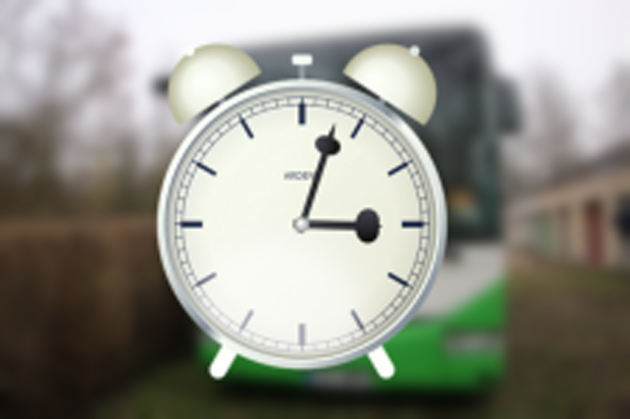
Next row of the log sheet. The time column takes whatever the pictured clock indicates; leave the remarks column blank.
3:03
